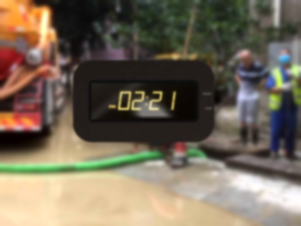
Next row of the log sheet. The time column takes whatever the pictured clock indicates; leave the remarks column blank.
2:21
